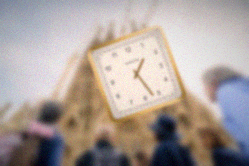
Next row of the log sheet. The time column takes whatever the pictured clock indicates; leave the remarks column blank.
1:27
